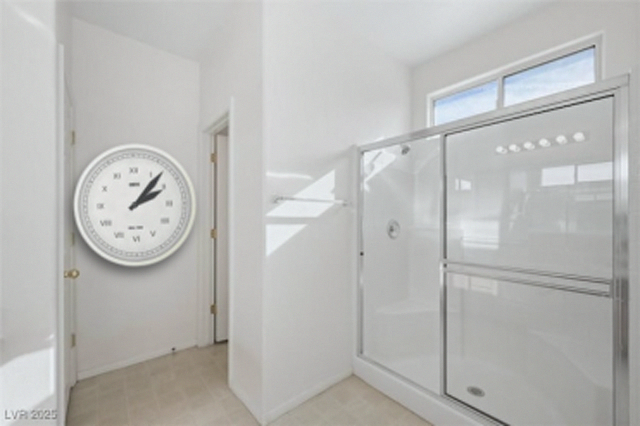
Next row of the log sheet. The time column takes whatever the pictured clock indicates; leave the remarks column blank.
2:07
